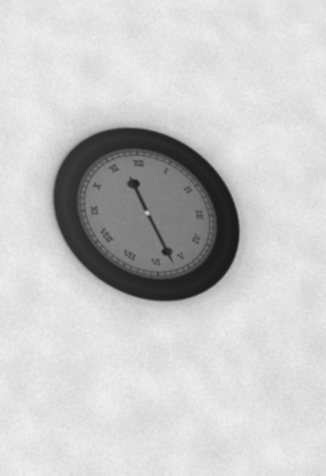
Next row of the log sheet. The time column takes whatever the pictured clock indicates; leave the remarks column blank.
11:27
